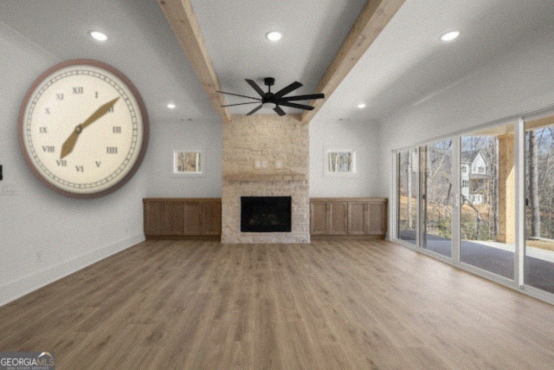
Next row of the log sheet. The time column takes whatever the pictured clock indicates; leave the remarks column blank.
7:09
